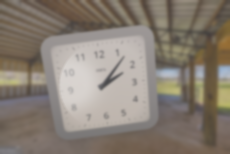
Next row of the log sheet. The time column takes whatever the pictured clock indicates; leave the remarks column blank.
2:07
